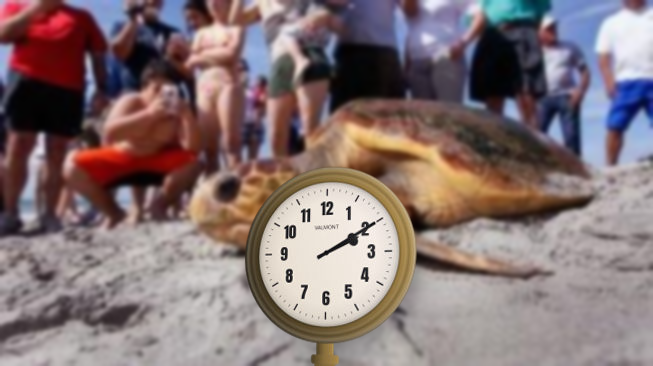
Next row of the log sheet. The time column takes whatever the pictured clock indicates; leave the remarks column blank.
2:10
